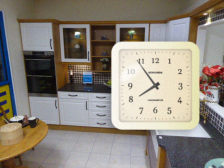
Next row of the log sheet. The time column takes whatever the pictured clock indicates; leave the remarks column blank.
7:54
